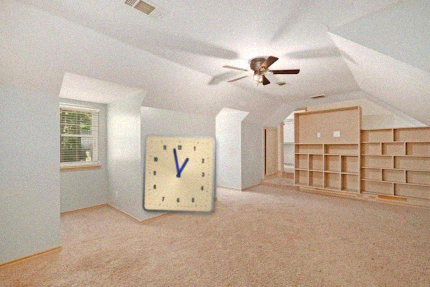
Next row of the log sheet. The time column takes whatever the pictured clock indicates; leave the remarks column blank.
12:58
